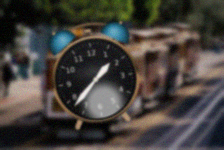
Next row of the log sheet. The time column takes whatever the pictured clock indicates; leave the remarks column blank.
1:38
